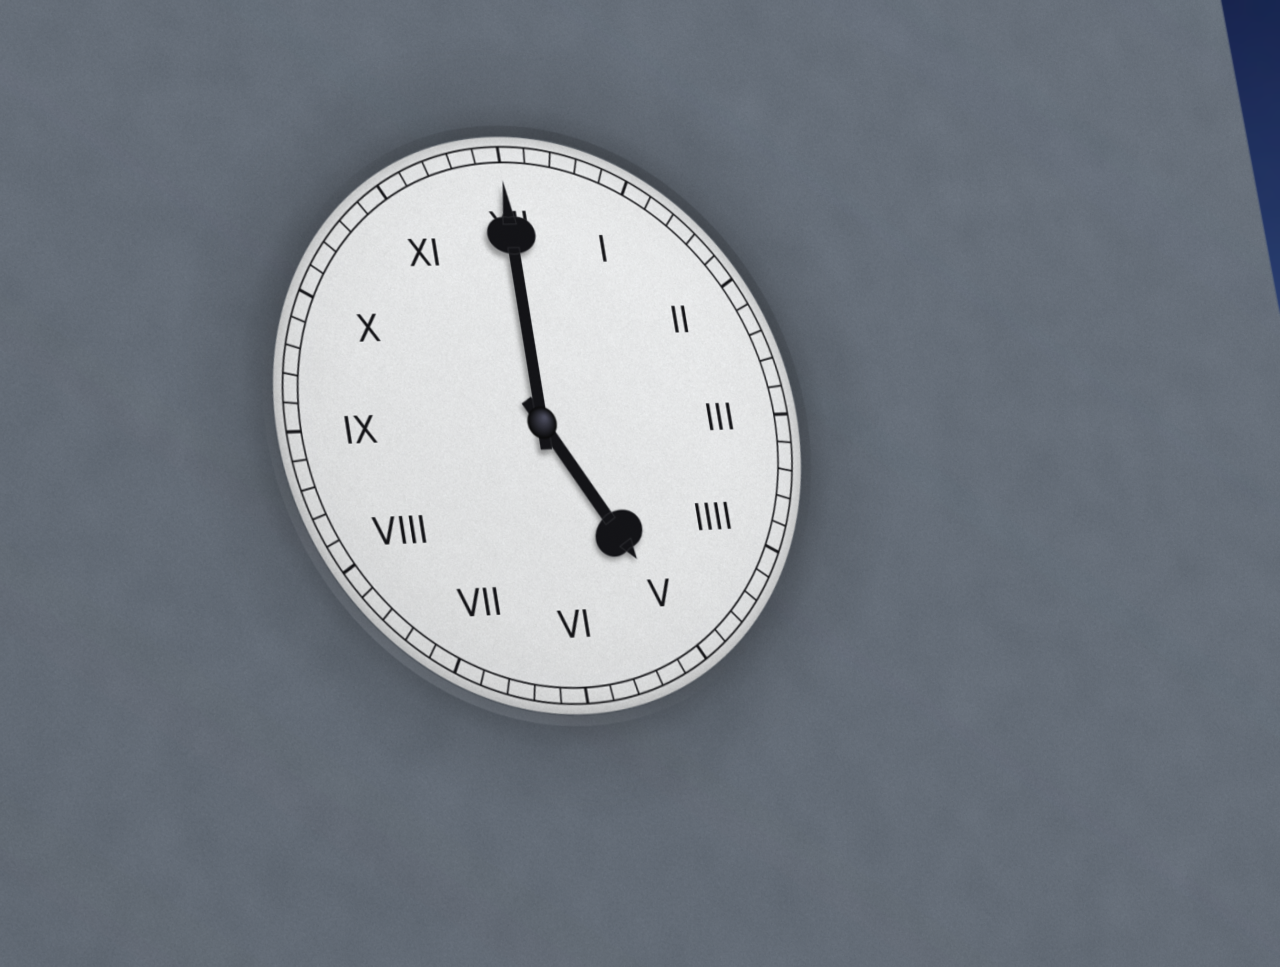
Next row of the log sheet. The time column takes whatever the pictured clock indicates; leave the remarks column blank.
5:00
